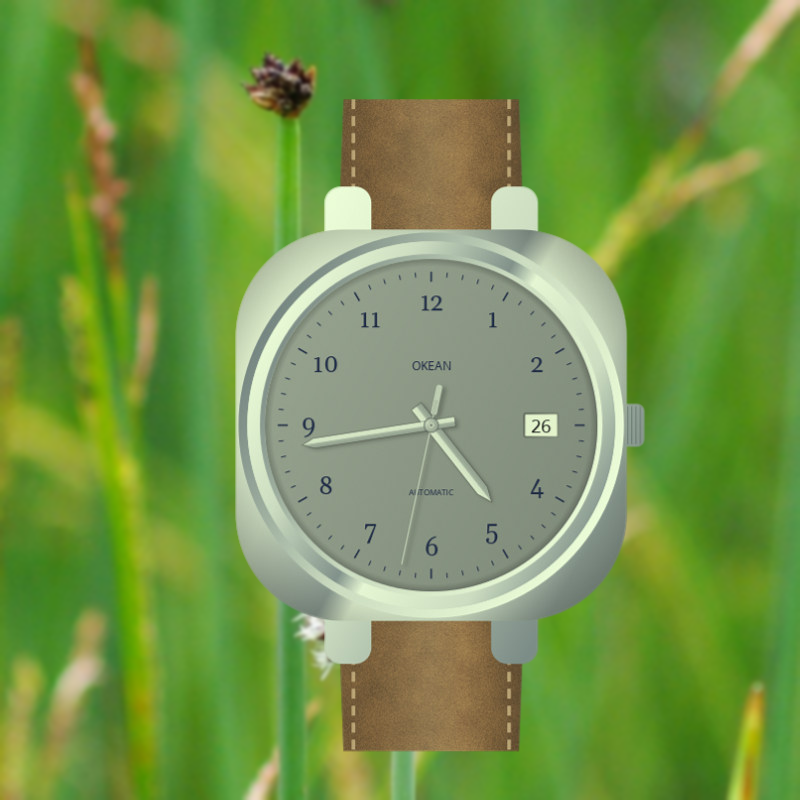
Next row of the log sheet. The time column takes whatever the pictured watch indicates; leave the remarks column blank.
4:43:32
